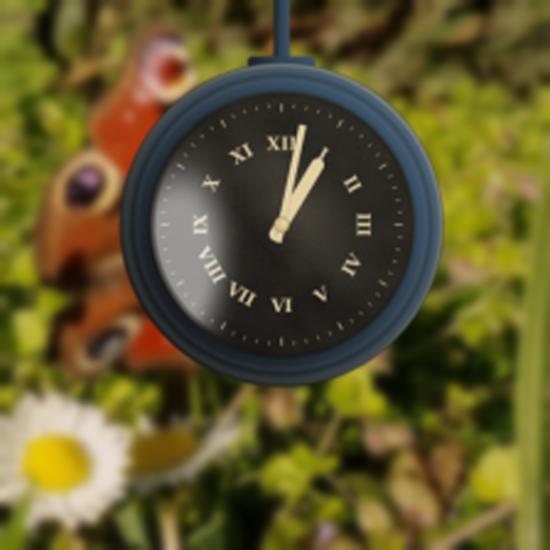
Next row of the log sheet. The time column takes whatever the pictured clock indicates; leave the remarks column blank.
1:02
